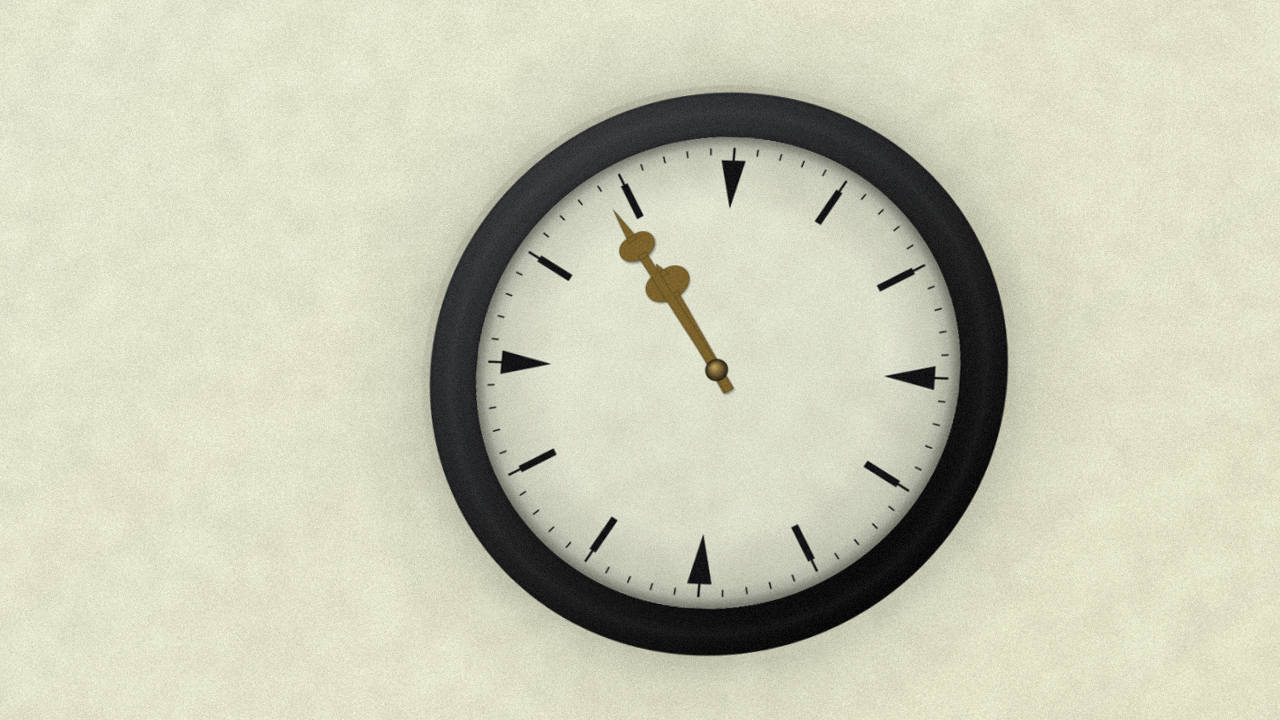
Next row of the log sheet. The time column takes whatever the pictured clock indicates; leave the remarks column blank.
10:54
